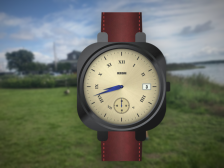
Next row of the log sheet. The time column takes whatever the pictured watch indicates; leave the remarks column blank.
8:42
